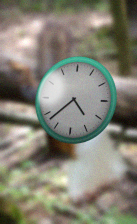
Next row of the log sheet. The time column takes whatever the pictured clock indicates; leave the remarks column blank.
4:38
